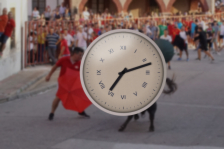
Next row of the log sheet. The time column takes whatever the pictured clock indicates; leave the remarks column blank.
7:12
